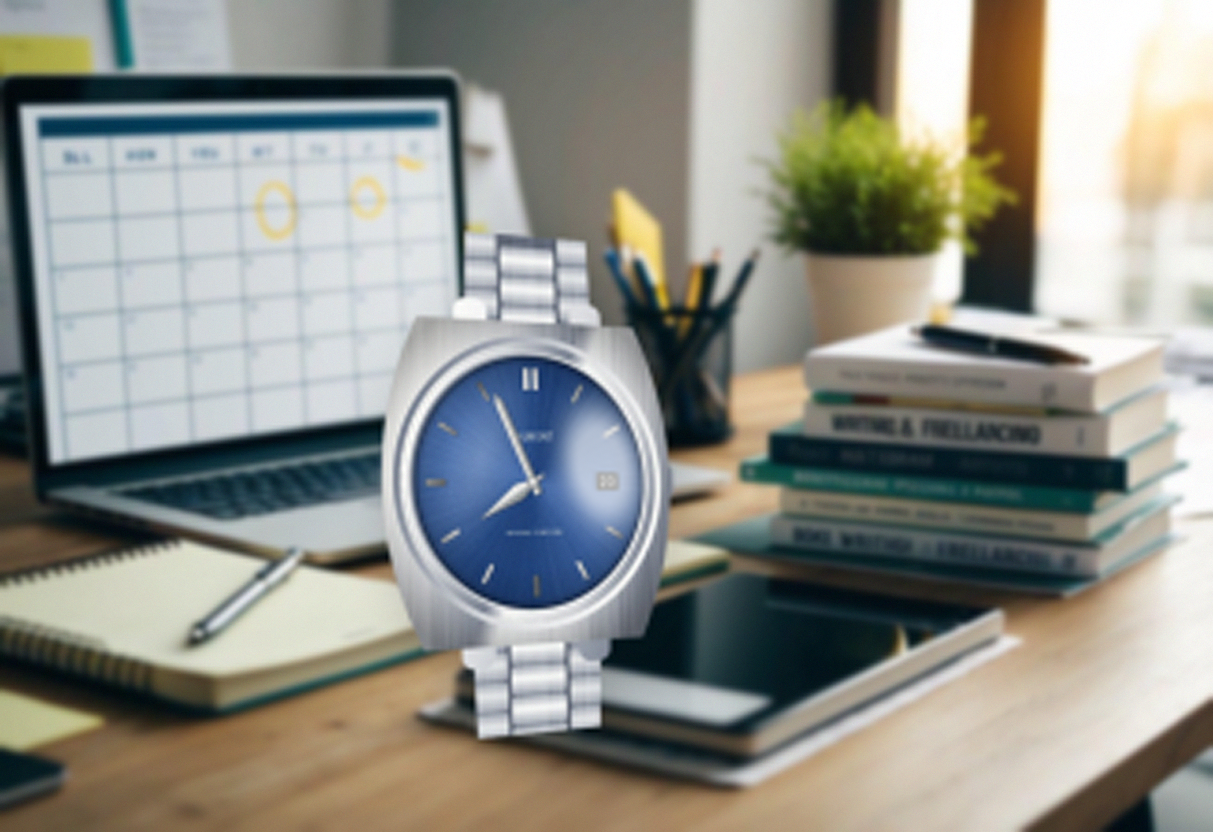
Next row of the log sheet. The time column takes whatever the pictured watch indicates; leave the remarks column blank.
7:56
